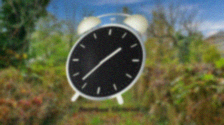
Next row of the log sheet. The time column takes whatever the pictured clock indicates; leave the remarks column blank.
1:37
